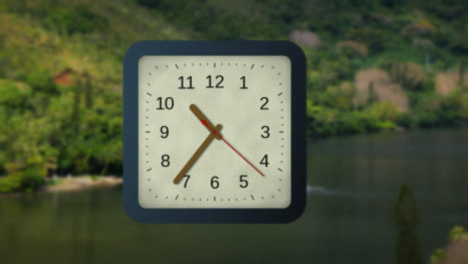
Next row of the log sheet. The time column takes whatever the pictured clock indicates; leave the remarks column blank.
10:36:22
